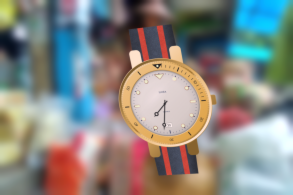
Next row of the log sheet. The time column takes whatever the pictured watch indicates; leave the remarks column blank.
7:32
